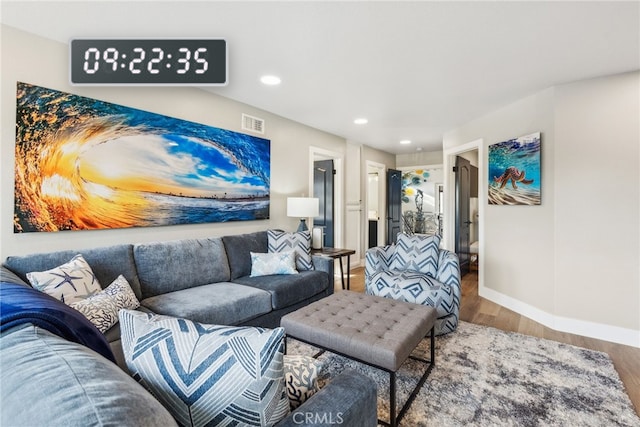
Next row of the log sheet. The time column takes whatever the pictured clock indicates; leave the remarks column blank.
9:22:35
